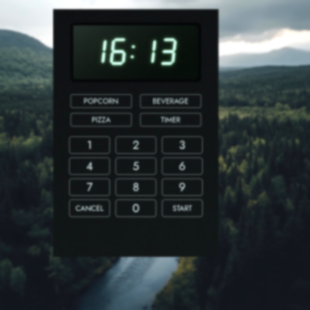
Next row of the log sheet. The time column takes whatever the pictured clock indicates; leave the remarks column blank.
16:13
